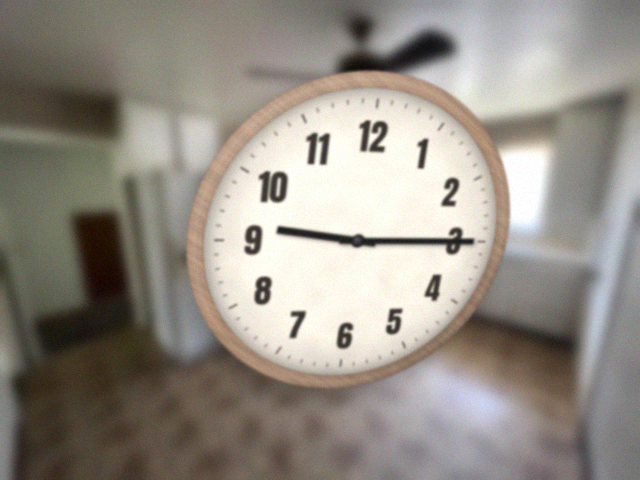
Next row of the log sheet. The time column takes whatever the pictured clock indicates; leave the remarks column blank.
9:15
